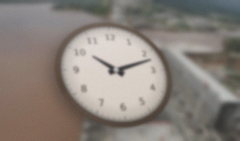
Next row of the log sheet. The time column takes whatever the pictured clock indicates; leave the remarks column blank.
10:12
